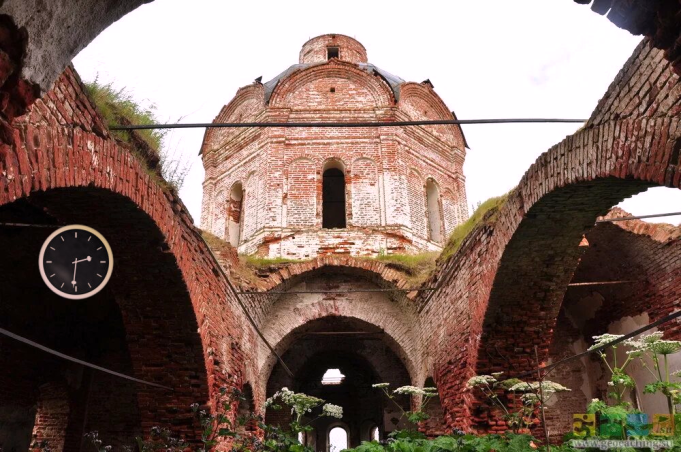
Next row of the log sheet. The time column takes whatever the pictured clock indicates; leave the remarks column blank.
2:31
